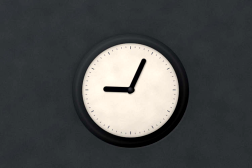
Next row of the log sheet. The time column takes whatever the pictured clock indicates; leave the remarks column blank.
9:04
